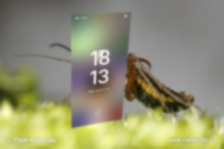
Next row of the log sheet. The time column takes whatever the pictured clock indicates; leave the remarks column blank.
18:13
